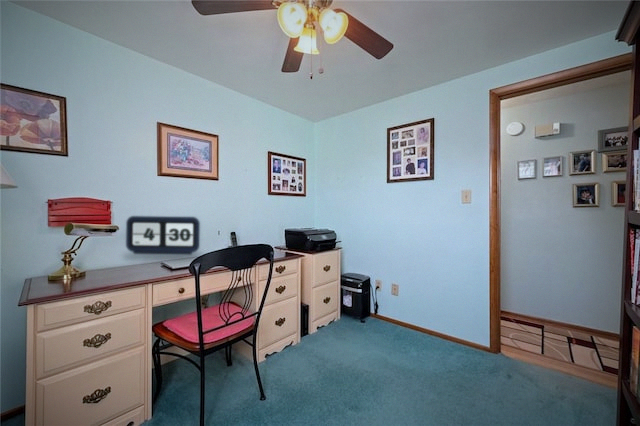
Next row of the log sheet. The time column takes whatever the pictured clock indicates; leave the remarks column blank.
4:30
